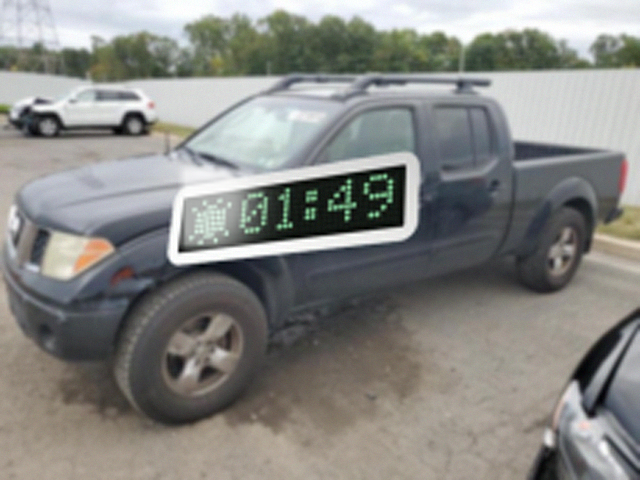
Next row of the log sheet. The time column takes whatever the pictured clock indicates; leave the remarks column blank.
1:49
